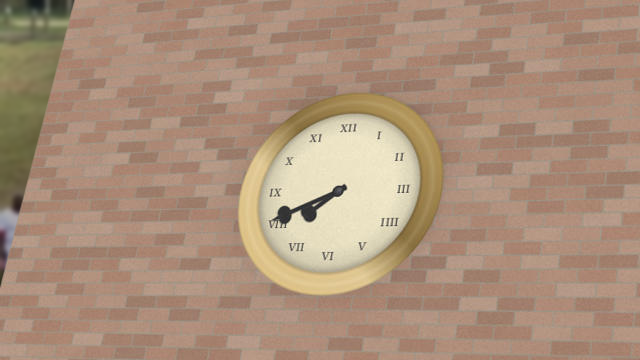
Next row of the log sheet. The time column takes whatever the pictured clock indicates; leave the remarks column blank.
7:41
